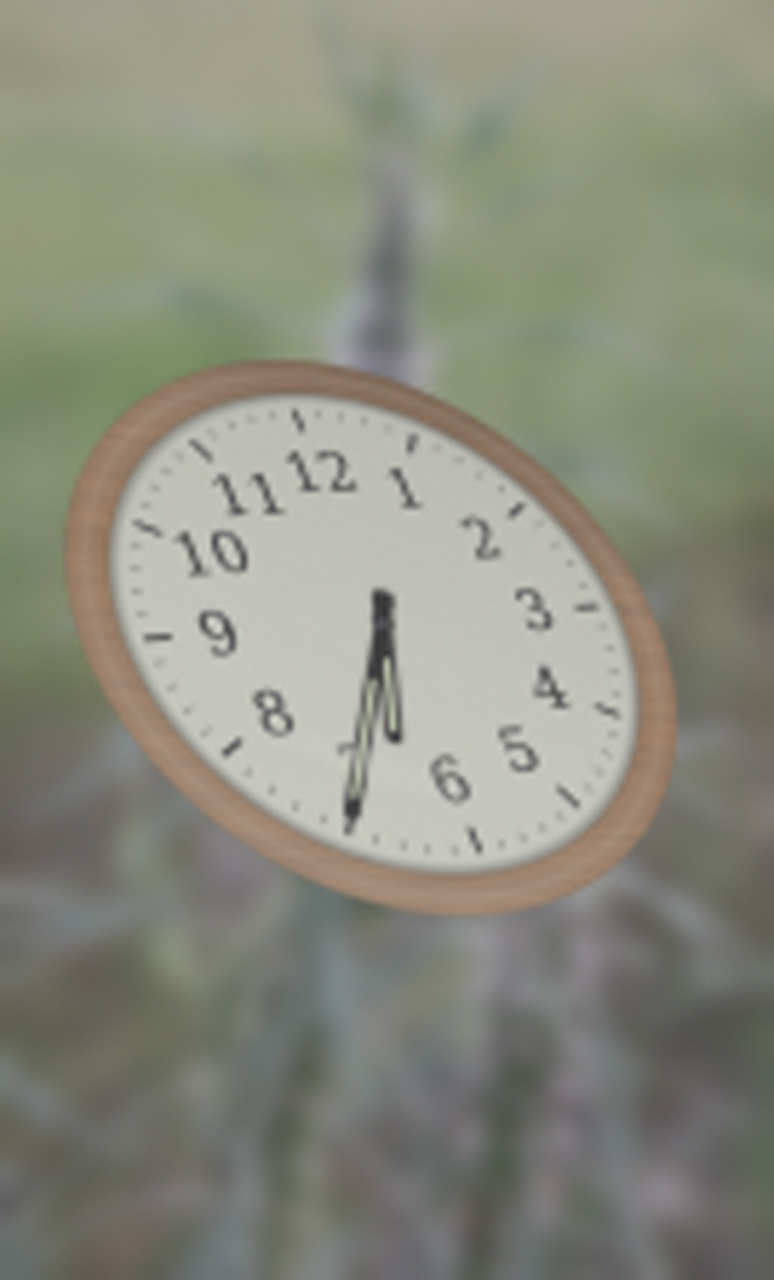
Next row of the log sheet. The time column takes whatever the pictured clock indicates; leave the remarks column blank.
6:35
